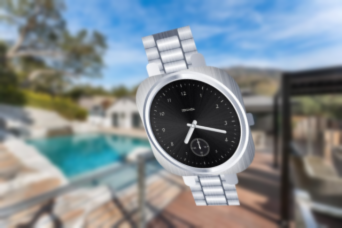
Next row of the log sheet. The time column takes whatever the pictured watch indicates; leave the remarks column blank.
7:18
